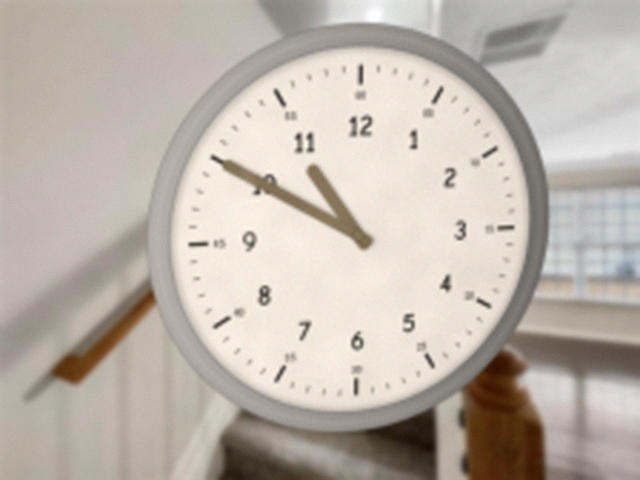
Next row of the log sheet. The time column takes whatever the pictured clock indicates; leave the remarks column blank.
10:50
